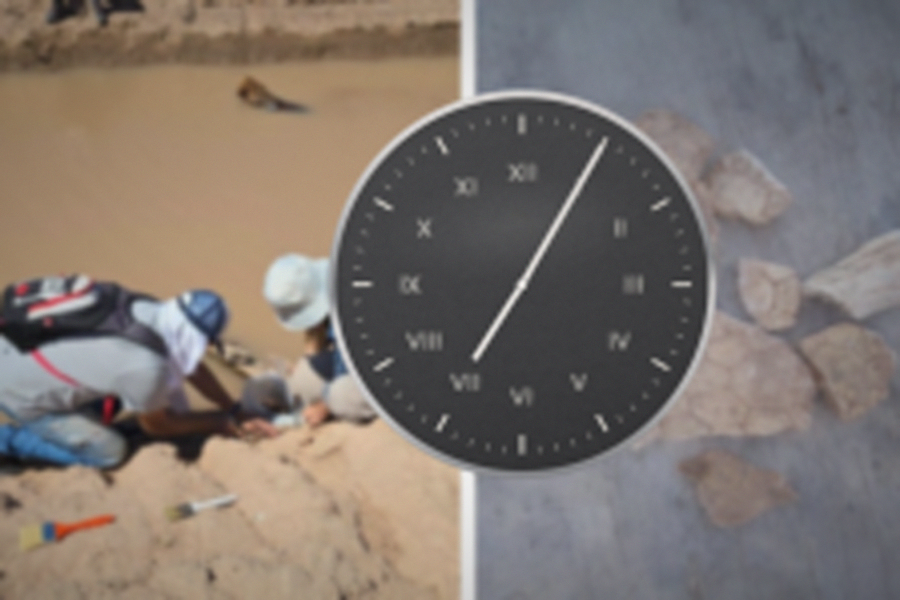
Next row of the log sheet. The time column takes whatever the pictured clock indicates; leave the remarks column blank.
7:05
